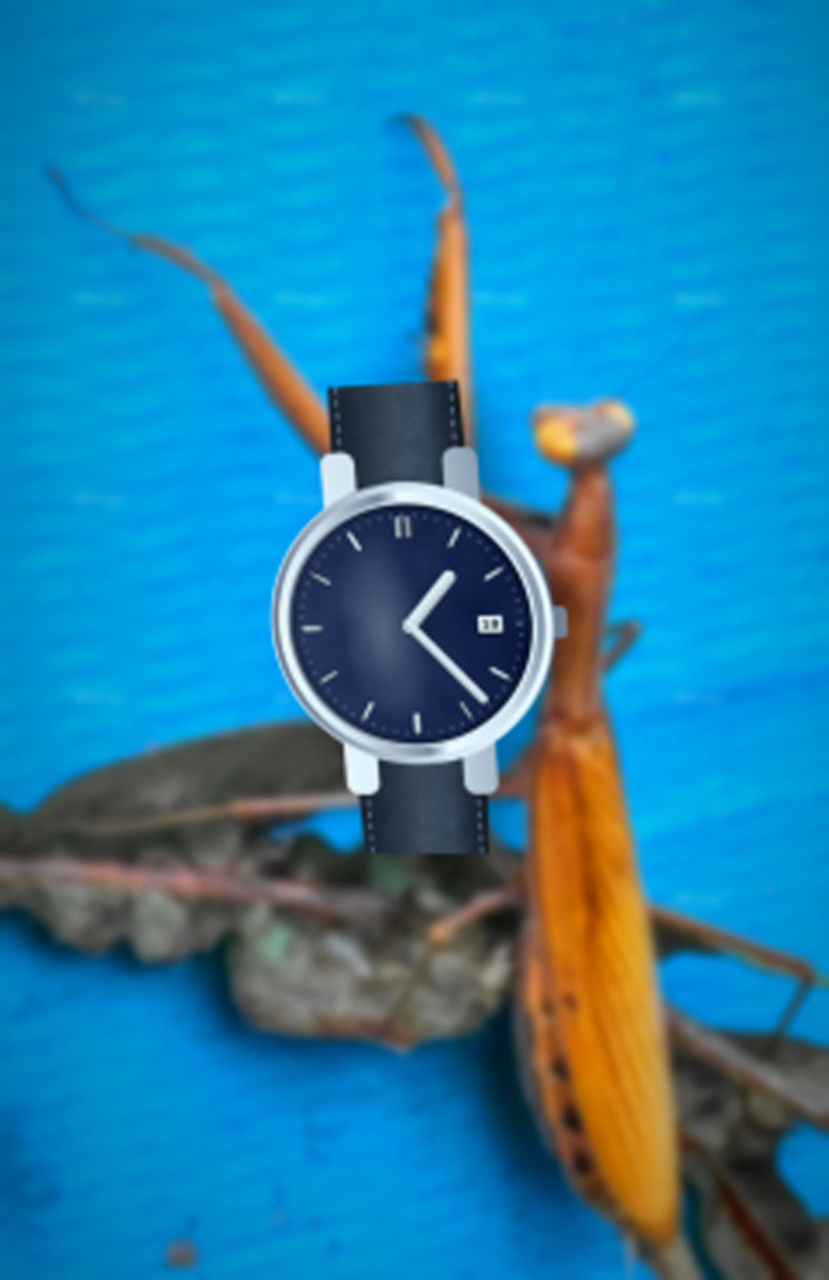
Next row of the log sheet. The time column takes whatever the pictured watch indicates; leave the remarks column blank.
1:23
